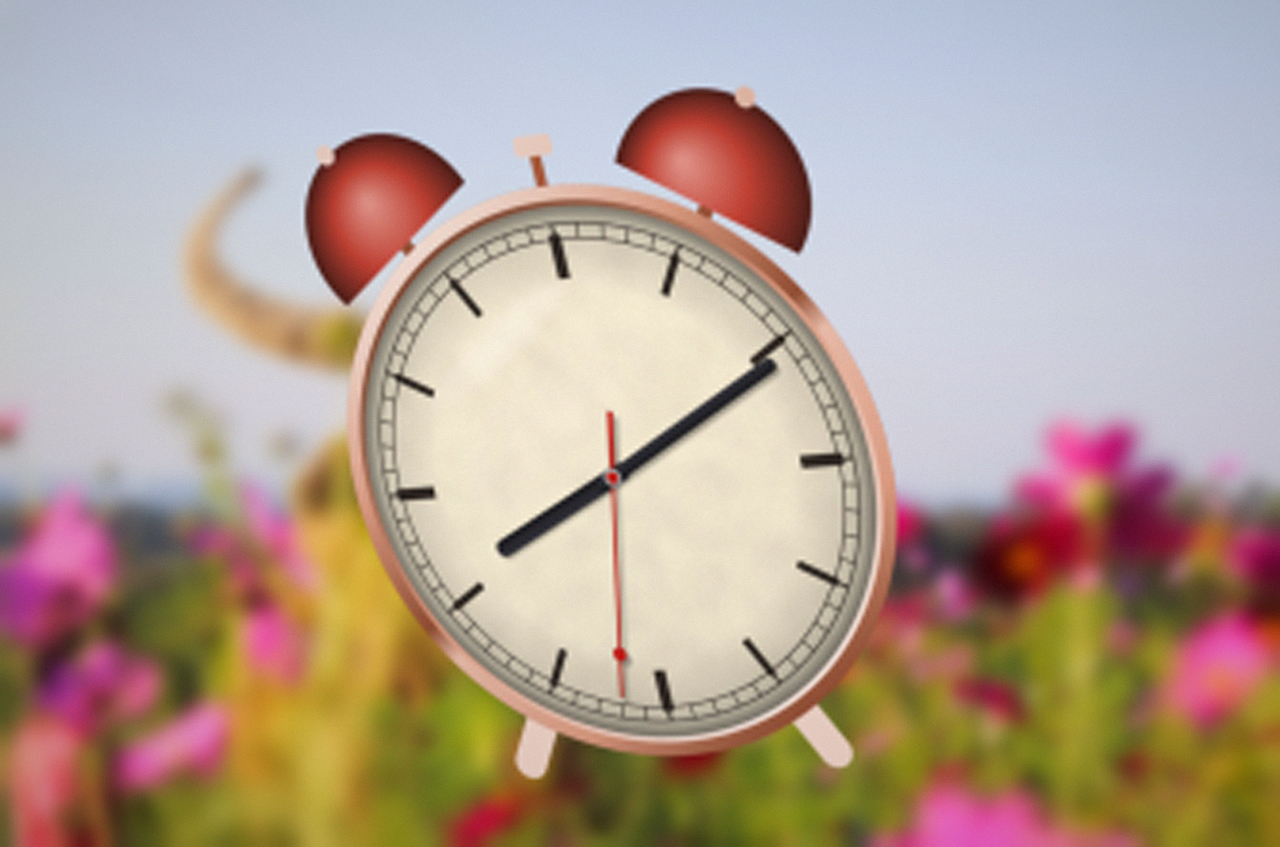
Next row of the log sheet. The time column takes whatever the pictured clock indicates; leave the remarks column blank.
8:10:32
